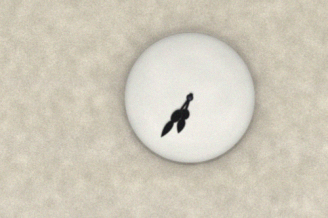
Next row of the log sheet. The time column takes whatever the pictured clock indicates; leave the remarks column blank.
6:36
